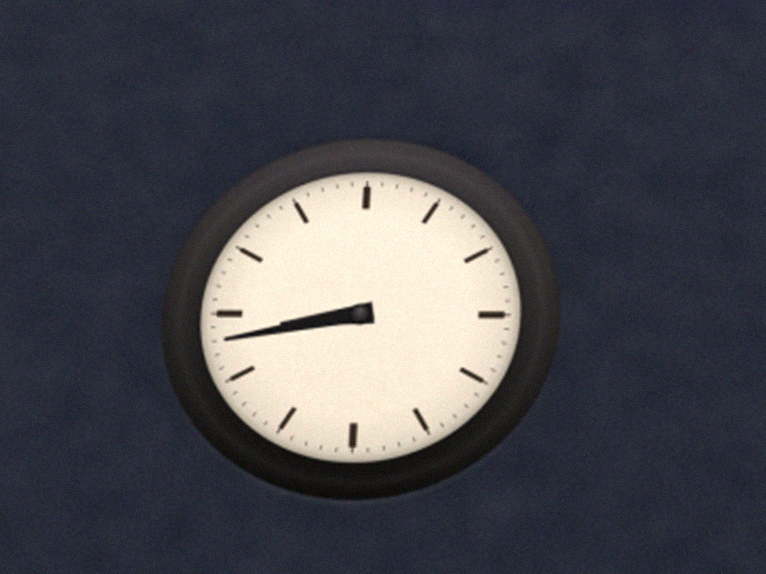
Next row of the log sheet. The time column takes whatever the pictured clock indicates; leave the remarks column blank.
8:43
